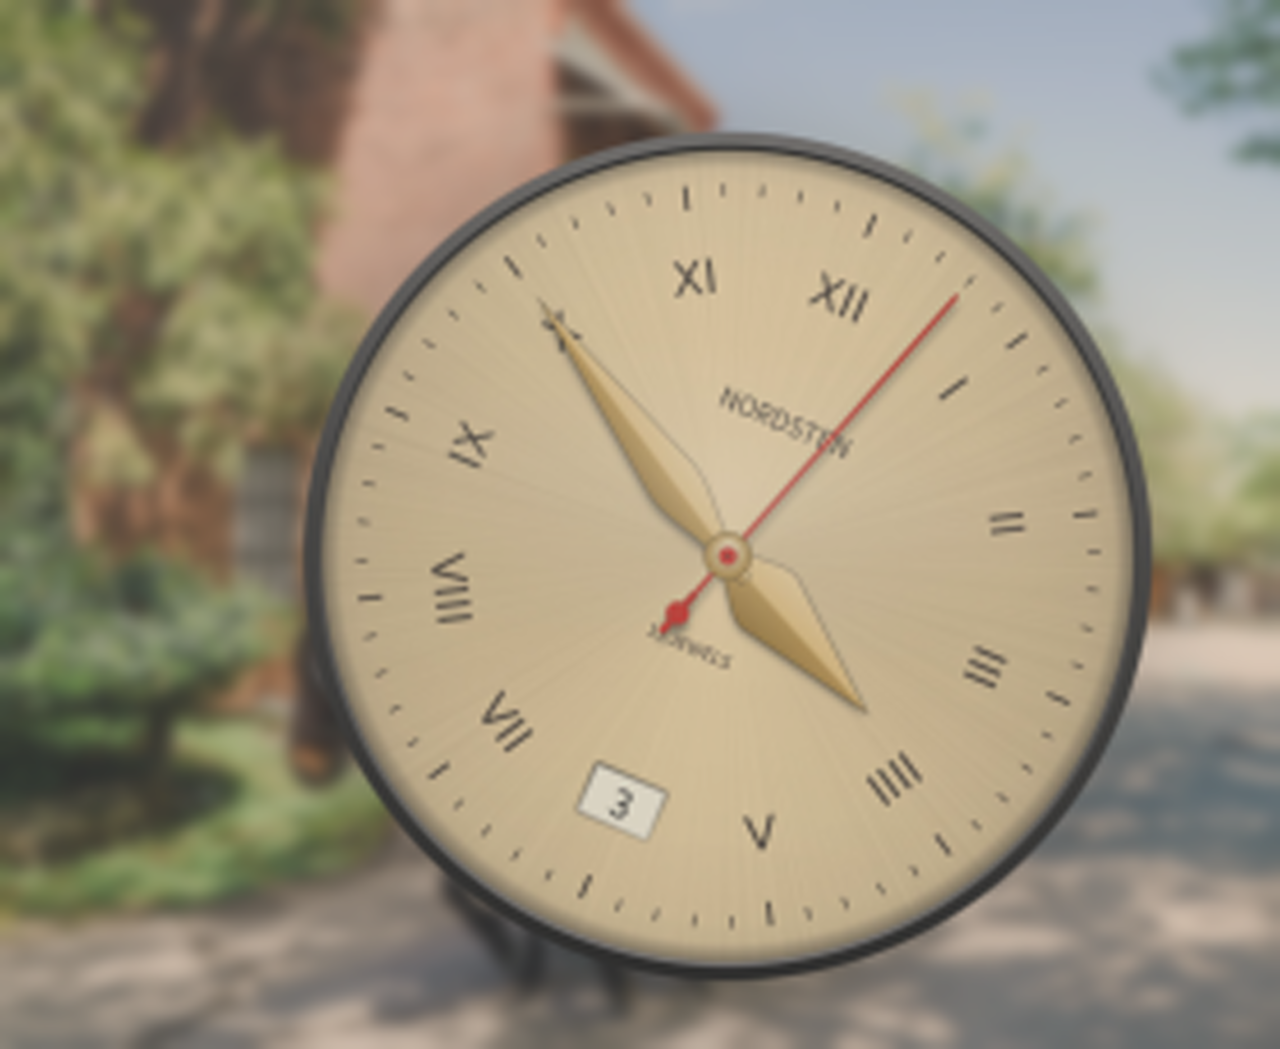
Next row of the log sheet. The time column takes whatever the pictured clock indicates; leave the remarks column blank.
3:50:03
